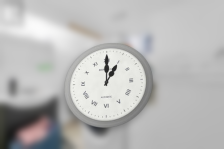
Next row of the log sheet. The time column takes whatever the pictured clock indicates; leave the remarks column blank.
1:00
